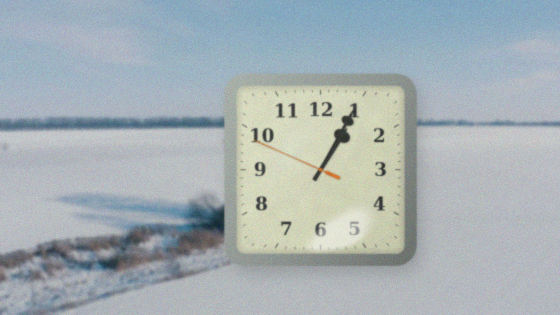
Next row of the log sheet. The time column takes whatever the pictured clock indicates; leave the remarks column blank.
1:04:49
